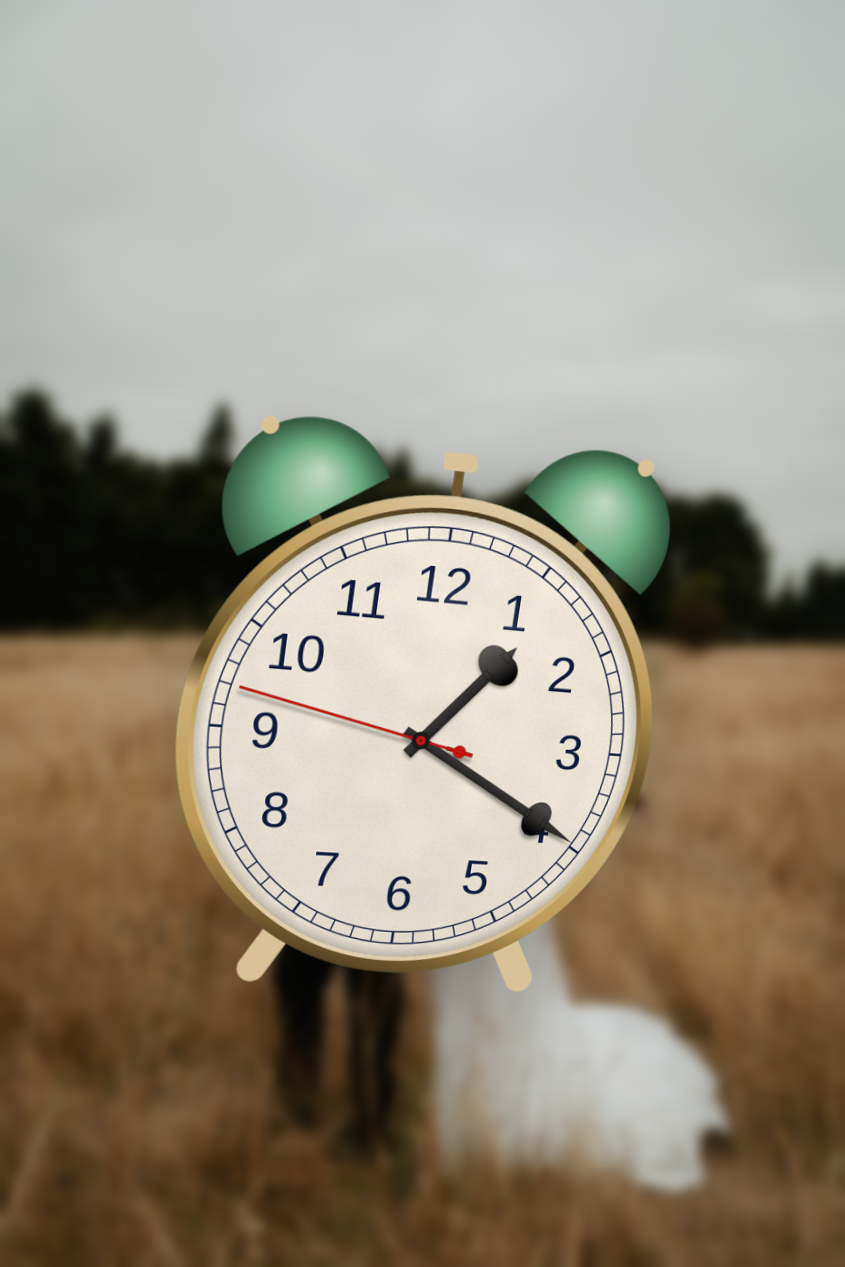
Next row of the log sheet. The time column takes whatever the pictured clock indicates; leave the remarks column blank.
1:19:47
